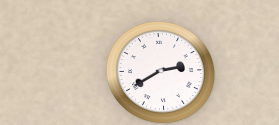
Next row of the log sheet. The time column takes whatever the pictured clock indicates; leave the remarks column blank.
2:40
